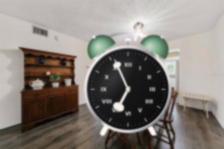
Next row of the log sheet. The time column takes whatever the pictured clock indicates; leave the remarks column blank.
6:56
